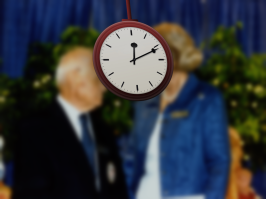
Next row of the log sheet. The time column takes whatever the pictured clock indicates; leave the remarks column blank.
12:11
